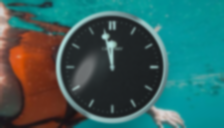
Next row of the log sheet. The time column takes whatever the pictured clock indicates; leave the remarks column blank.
11:58
